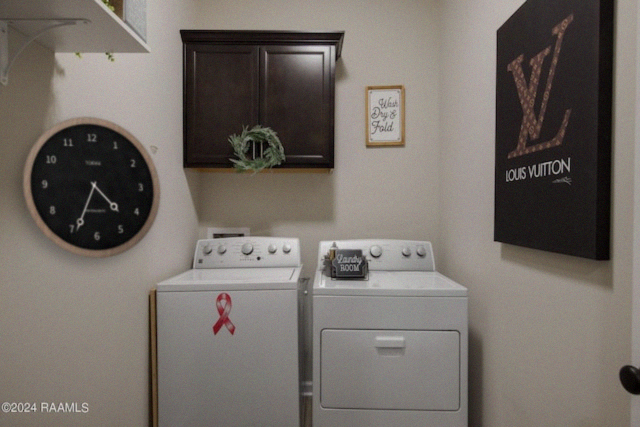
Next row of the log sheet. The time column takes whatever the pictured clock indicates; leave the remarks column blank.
4:34
